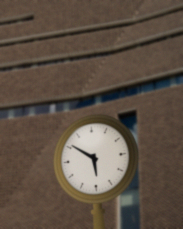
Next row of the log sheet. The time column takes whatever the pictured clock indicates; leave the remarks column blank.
5:51
